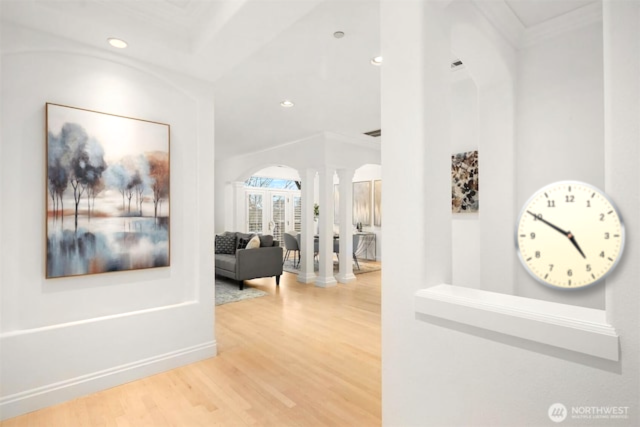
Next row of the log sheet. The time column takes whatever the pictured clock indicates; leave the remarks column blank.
4:50
